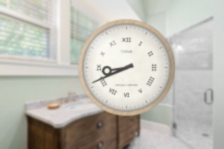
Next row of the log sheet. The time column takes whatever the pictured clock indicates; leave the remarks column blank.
8:41
